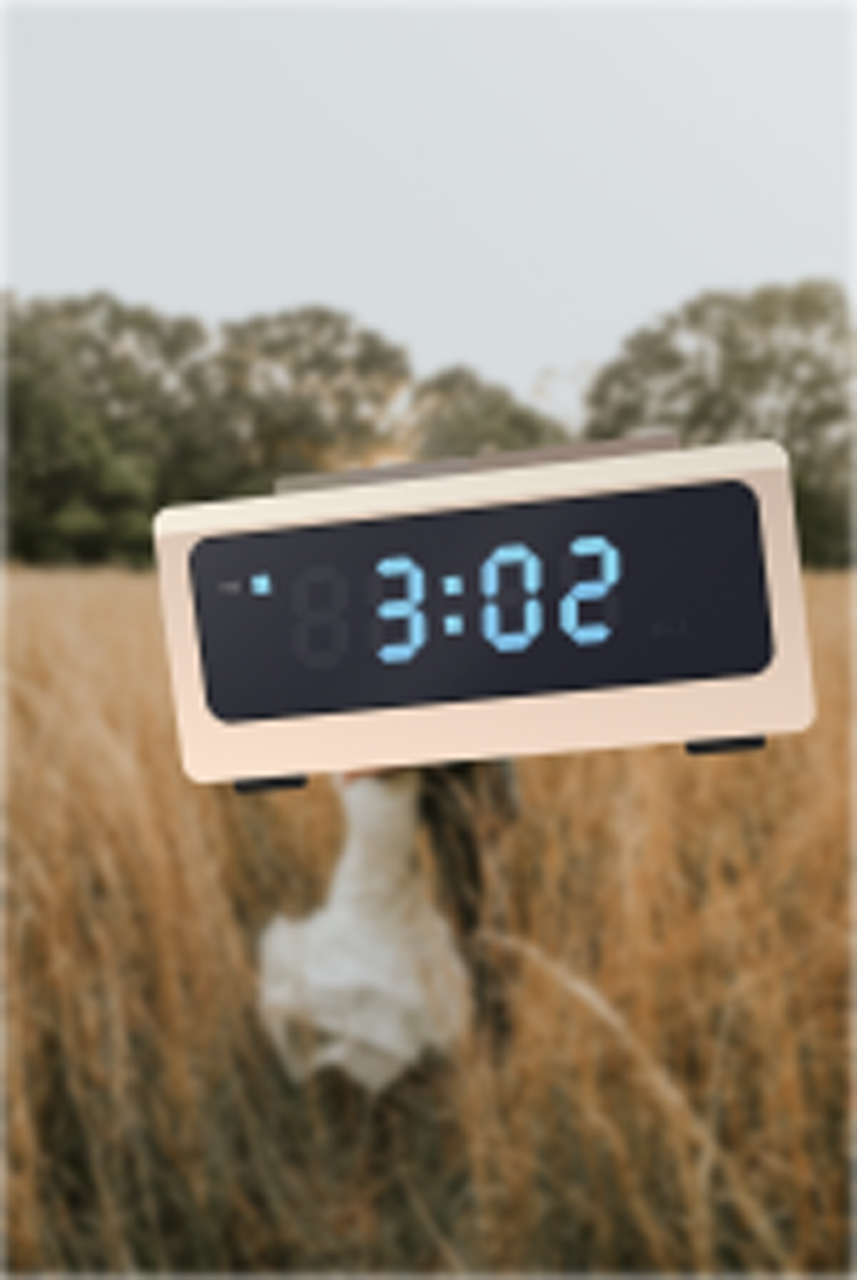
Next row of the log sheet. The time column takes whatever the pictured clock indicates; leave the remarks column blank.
3:02
